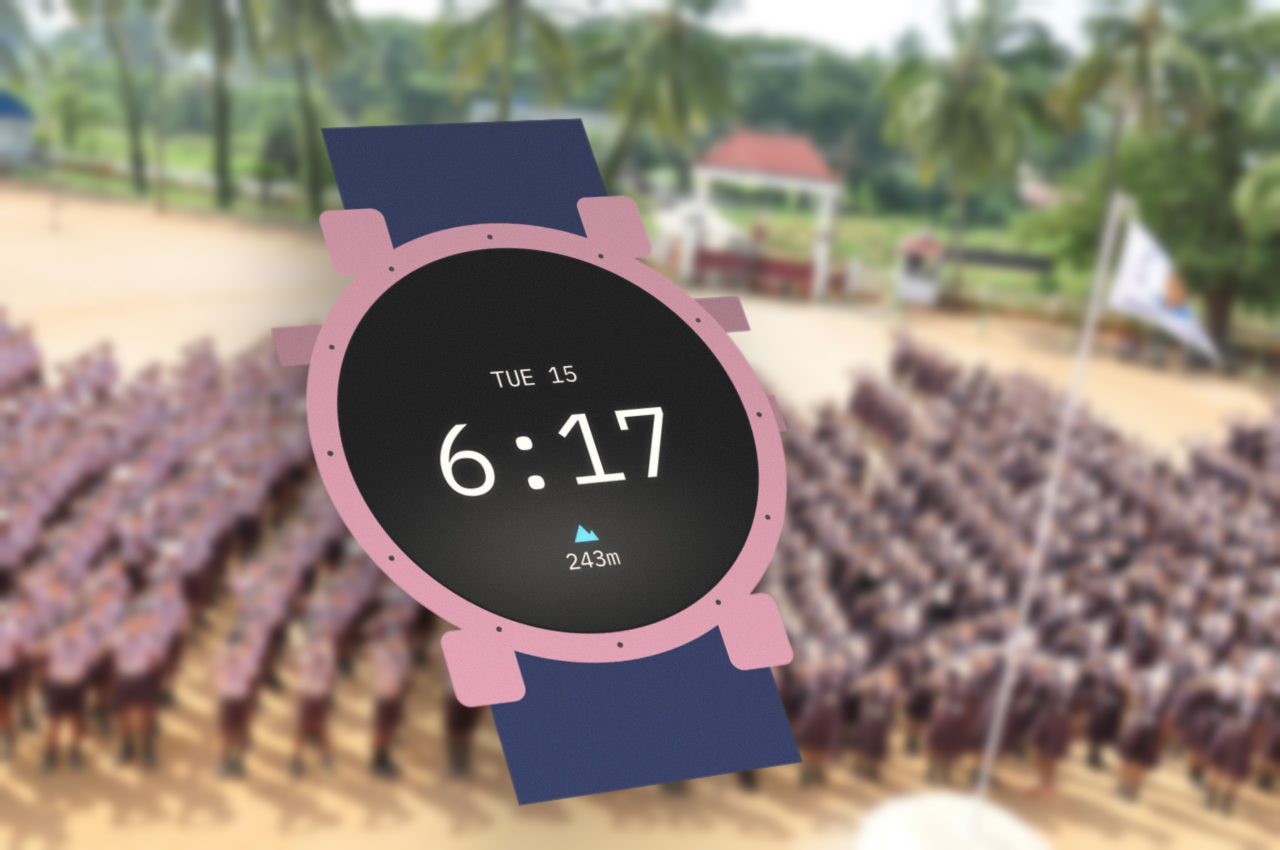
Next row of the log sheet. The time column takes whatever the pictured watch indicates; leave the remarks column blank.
6:17
